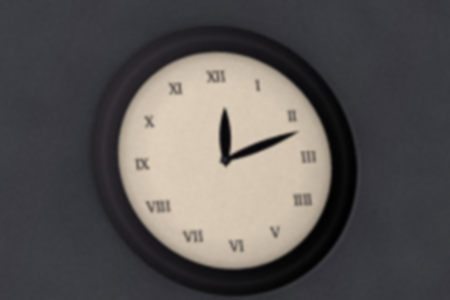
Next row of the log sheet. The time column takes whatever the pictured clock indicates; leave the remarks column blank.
12:12
